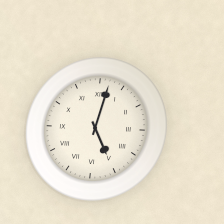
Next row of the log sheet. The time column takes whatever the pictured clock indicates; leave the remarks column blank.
5:02
